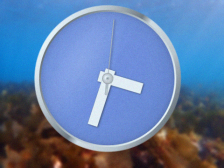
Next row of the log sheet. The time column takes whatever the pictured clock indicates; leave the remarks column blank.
3:33:01
